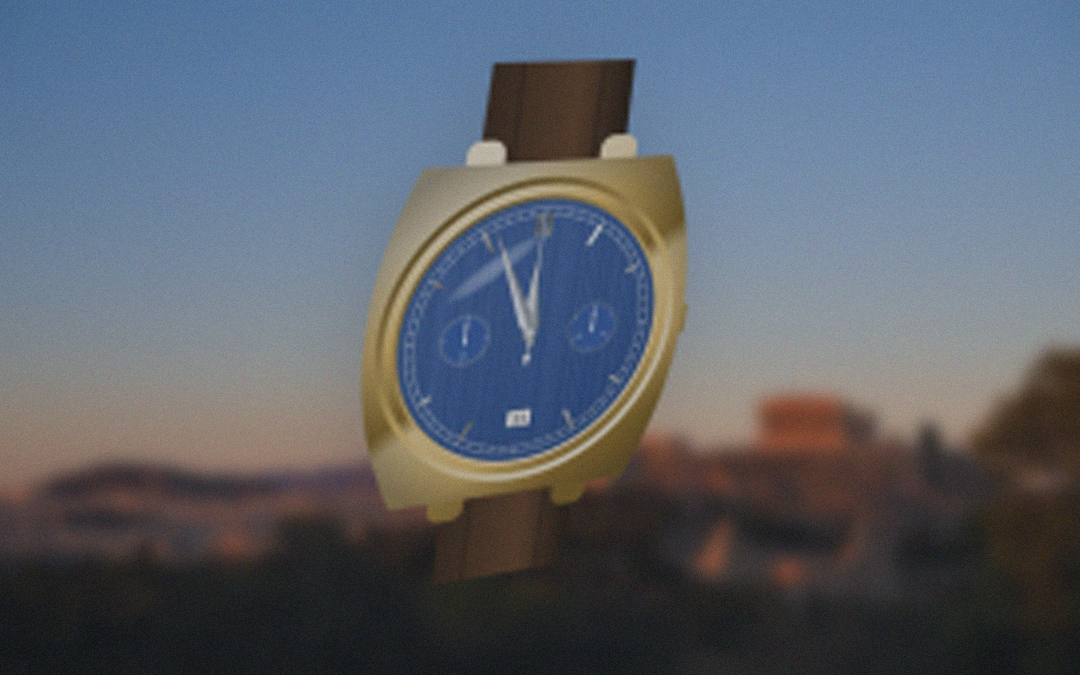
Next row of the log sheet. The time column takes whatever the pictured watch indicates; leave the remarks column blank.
11:56
